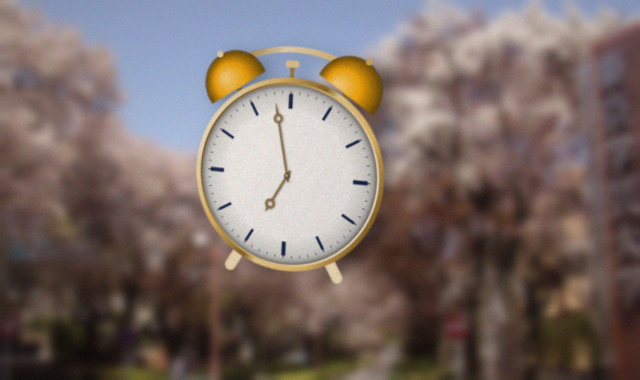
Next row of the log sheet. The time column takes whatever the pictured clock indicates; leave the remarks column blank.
6:58
